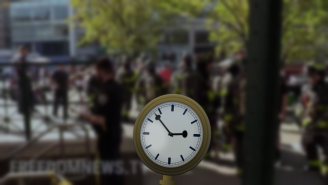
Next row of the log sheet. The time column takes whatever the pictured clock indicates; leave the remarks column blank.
2:53
